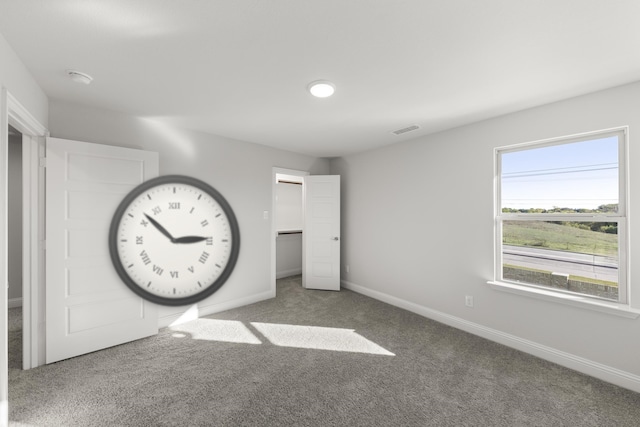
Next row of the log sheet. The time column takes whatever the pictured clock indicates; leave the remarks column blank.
2:52
